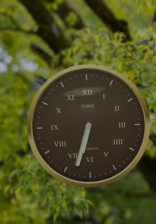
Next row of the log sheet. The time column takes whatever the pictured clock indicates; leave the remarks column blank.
6:33
